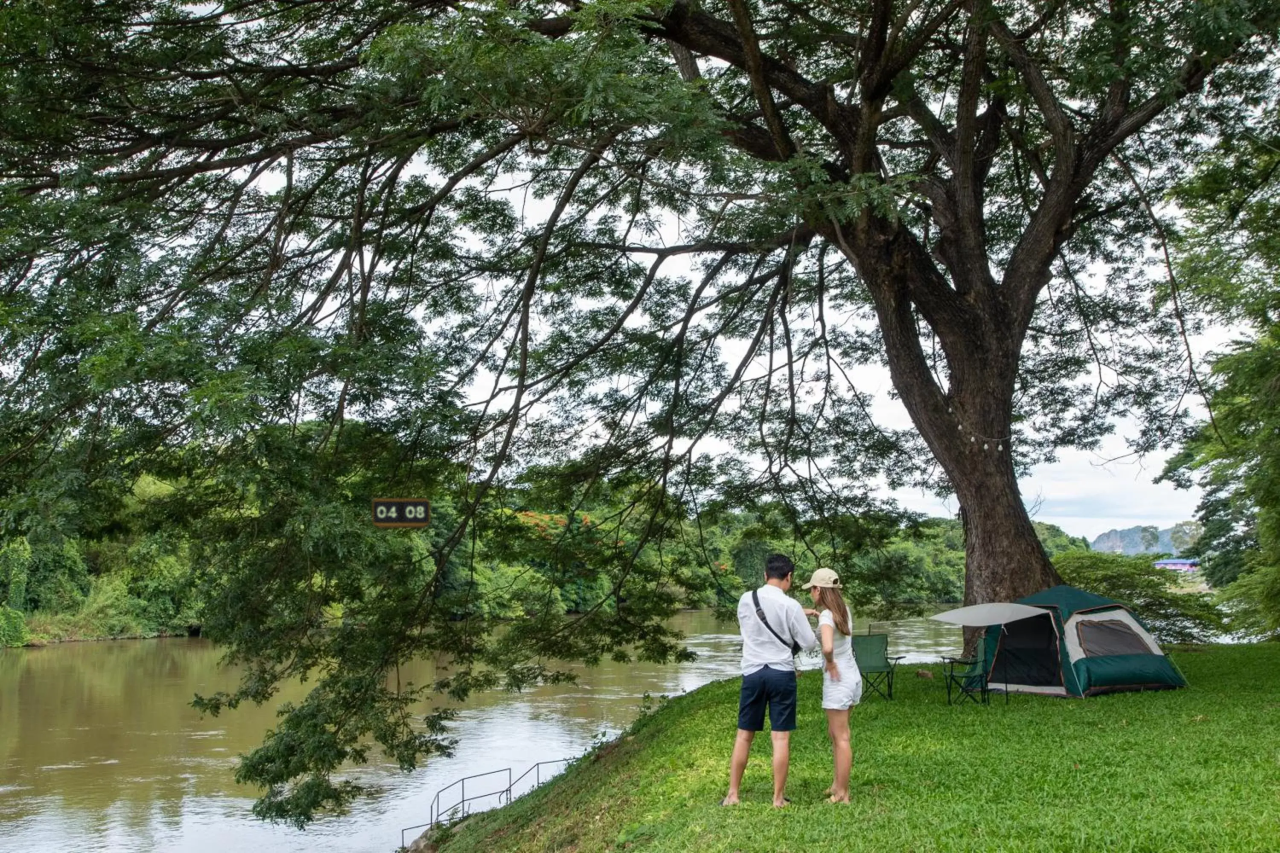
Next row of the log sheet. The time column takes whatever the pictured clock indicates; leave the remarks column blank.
4:08
